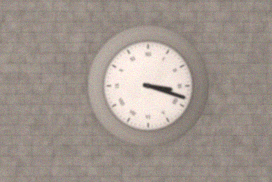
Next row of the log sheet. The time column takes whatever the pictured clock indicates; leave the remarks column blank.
3:18
